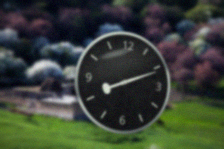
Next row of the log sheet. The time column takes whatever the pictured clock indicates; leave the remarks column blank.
8:11
